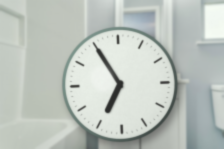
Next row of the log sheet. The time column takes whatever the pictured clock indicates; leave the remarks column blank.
6:55
